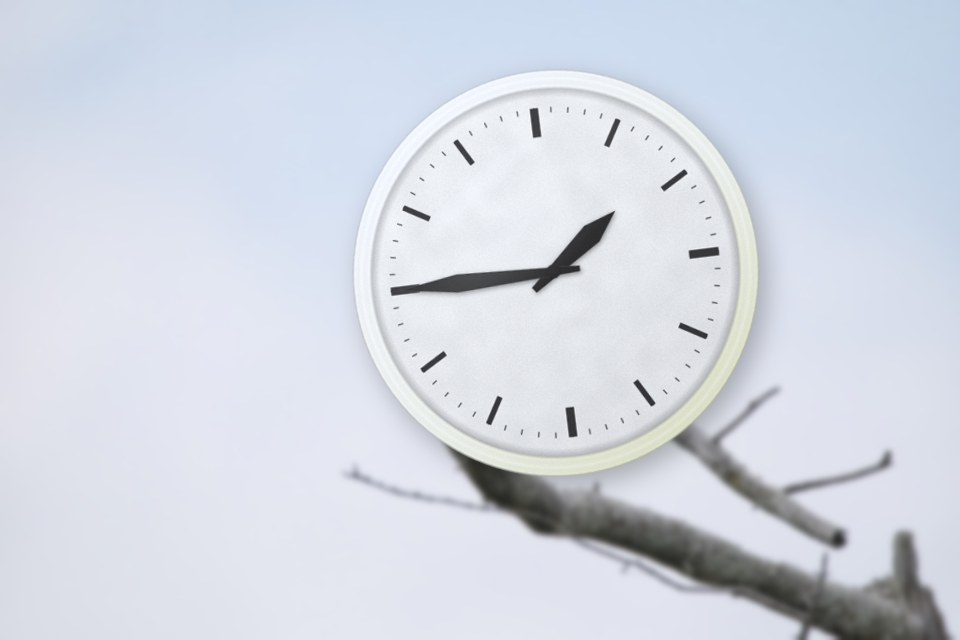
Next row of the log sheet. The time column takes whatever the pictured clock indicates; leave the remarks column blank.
1:45
